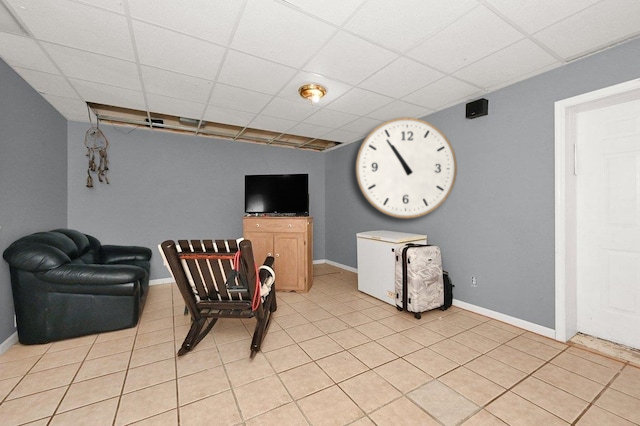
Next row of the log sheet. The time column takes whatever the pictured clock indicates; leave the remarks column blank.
10:54
